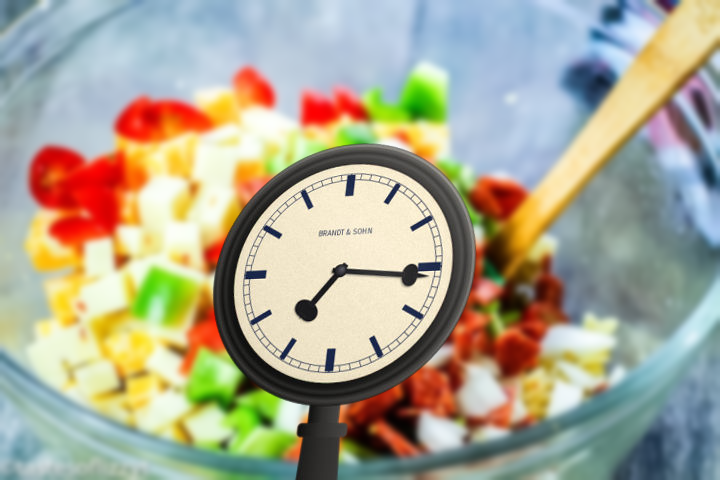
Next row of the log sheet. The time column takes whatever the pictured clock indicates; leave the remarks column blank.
7:16
